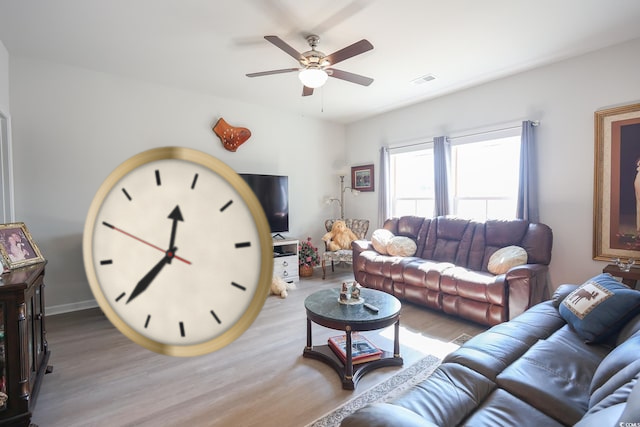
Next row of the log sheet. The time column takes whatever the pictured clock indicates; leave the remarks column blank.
12:38:50
